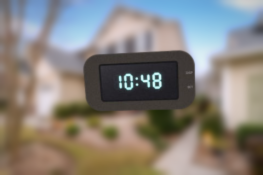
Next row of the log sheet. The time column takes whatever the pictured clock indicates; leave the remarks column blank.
10:48
